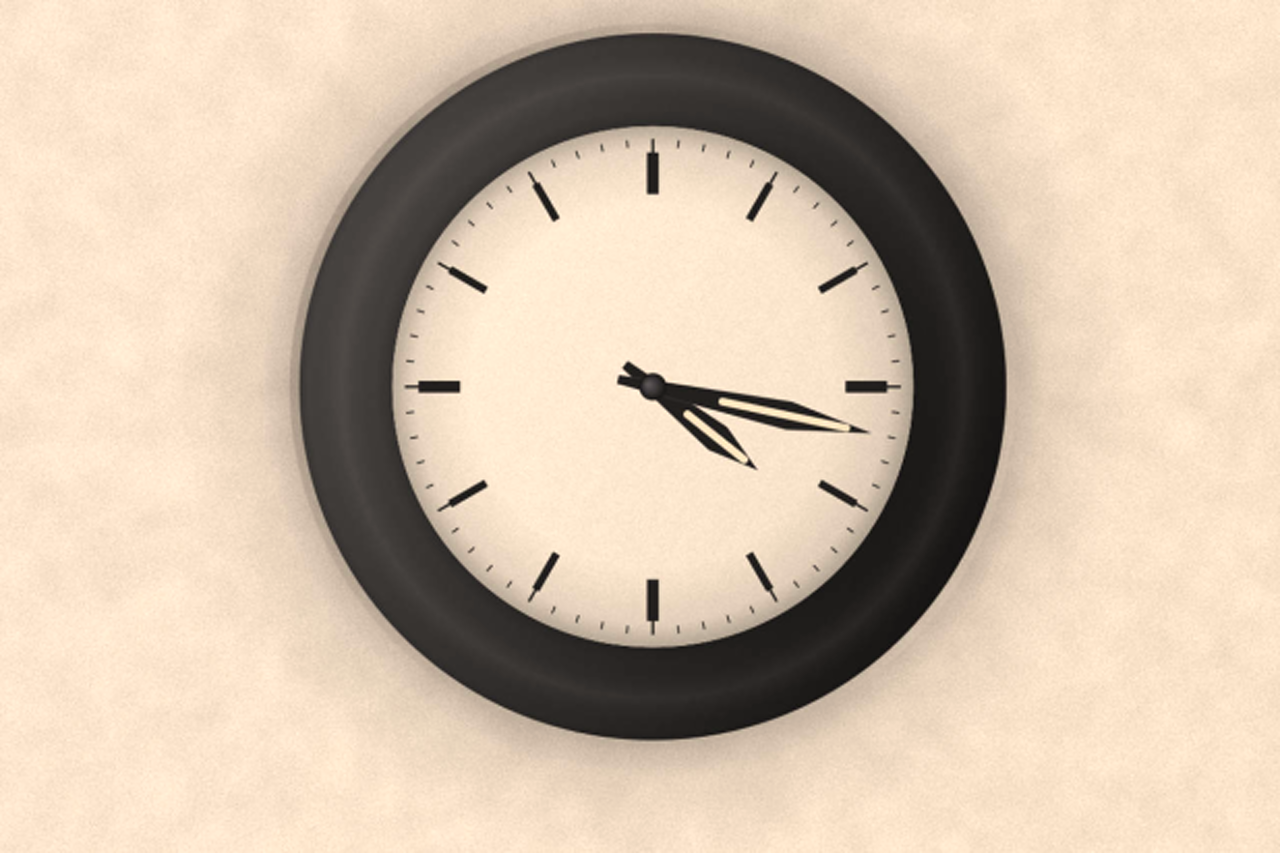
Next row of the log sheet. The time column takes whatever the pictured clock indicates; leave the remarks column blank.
4:17
